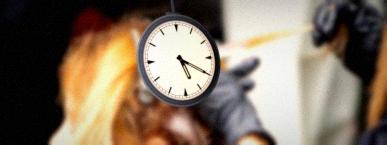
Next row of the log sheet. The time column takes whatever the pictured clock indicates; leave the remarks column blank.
5:20
